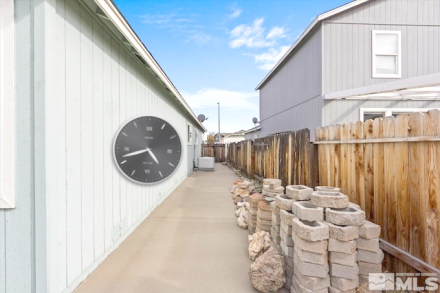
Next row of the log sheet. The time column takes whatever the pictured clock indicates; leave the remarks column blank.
4:42
